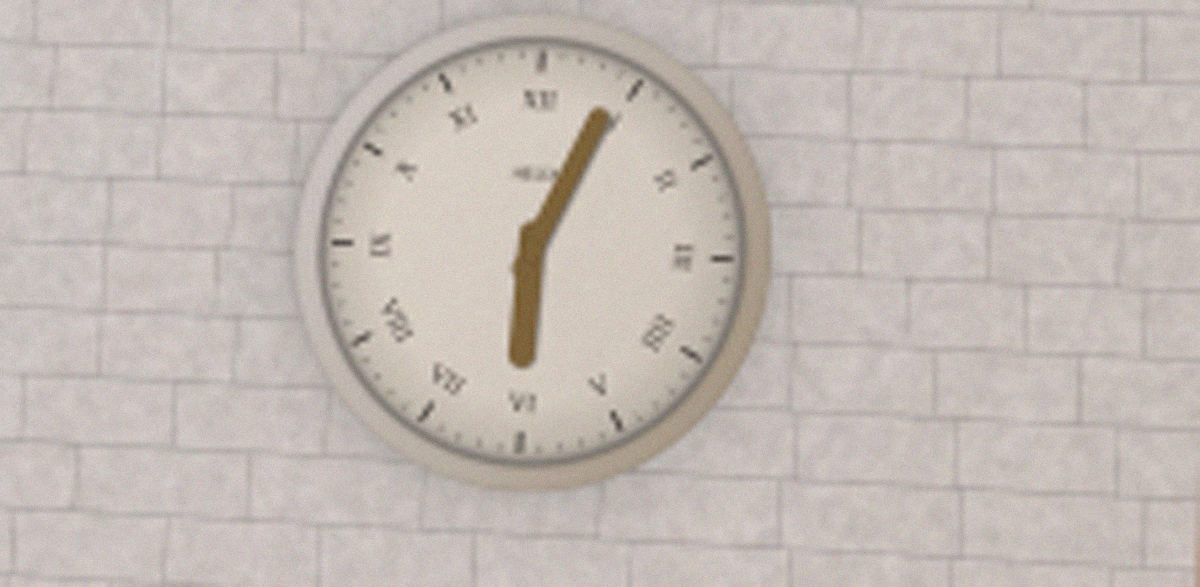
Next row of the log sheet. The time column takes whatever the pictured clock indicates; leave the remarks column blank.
6:04
